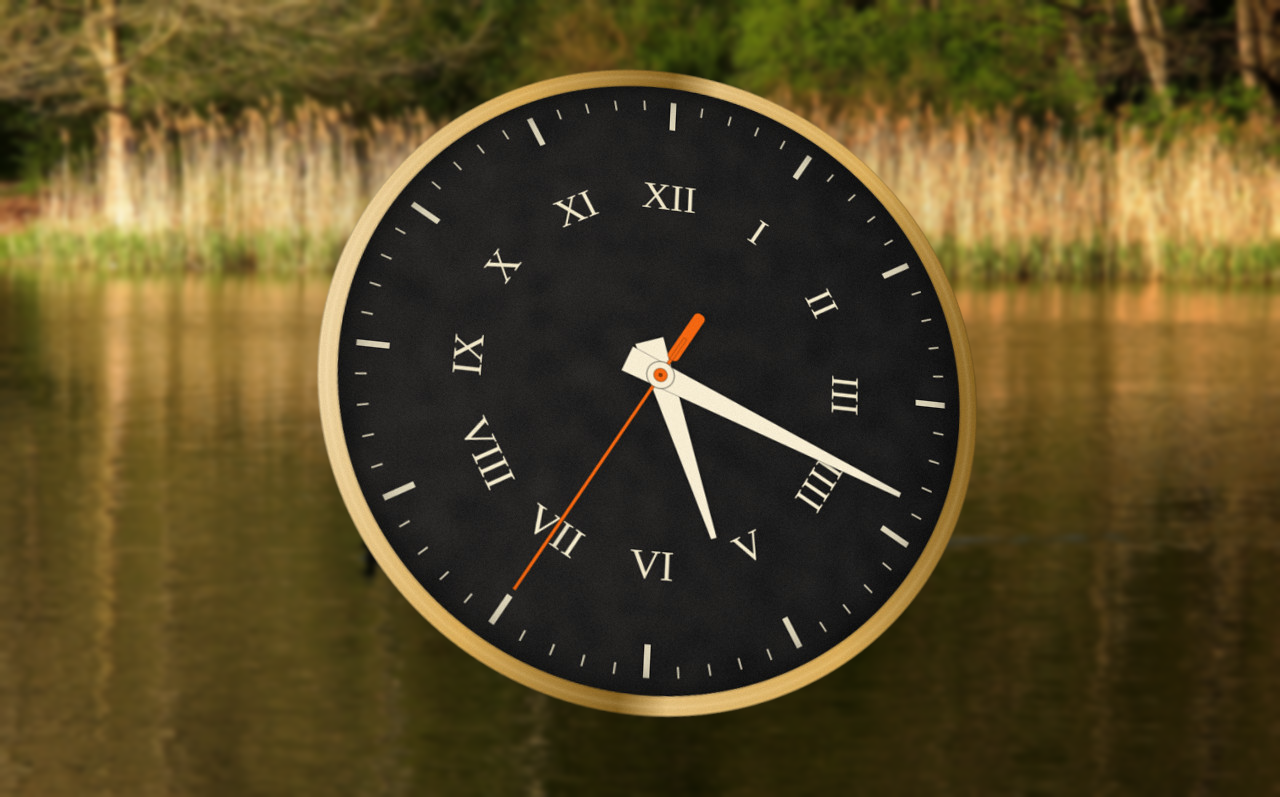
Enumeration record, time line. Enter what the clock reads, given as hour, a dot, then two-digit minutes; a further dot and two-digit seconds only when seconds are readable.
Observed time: 5.18.35
